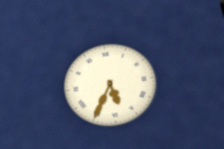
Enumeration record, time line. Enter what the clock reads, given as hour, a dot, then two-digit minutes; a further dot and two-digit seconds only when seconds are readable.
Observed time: 5.35
